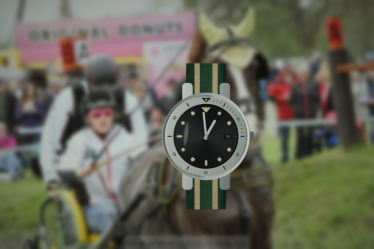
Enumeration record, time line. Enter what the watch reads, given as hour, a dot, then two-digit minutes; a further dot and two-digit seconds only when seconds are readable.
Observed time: 12.59
